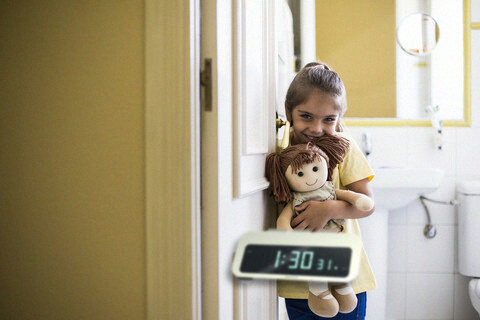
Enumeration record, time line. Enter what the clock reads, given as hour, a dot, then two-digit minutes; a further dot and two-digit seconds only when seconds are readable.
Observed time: 1.30
